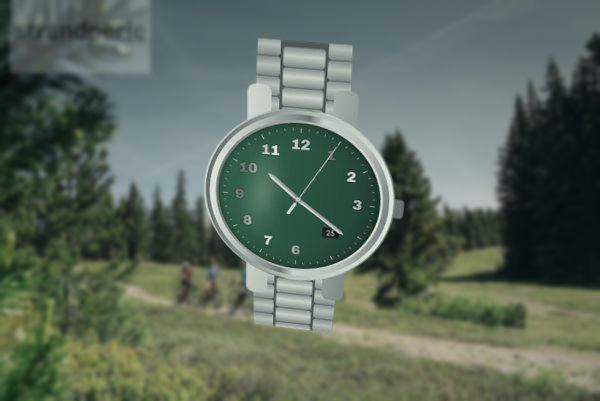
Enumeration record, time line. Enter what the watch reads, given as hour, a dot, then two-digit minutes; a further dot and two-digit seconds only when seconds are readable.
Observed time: 10.21.05
